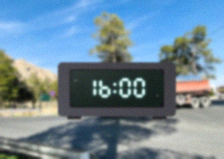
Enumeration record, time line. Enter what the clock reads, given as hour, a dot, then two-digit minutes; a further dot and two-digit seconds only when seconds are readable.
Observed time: 16.00
